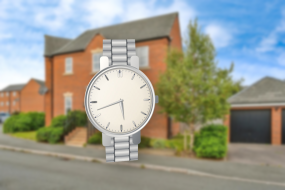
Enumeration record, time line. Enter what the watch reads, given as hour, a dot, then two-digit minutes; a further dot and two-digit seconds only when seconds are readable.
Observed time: 5.42
